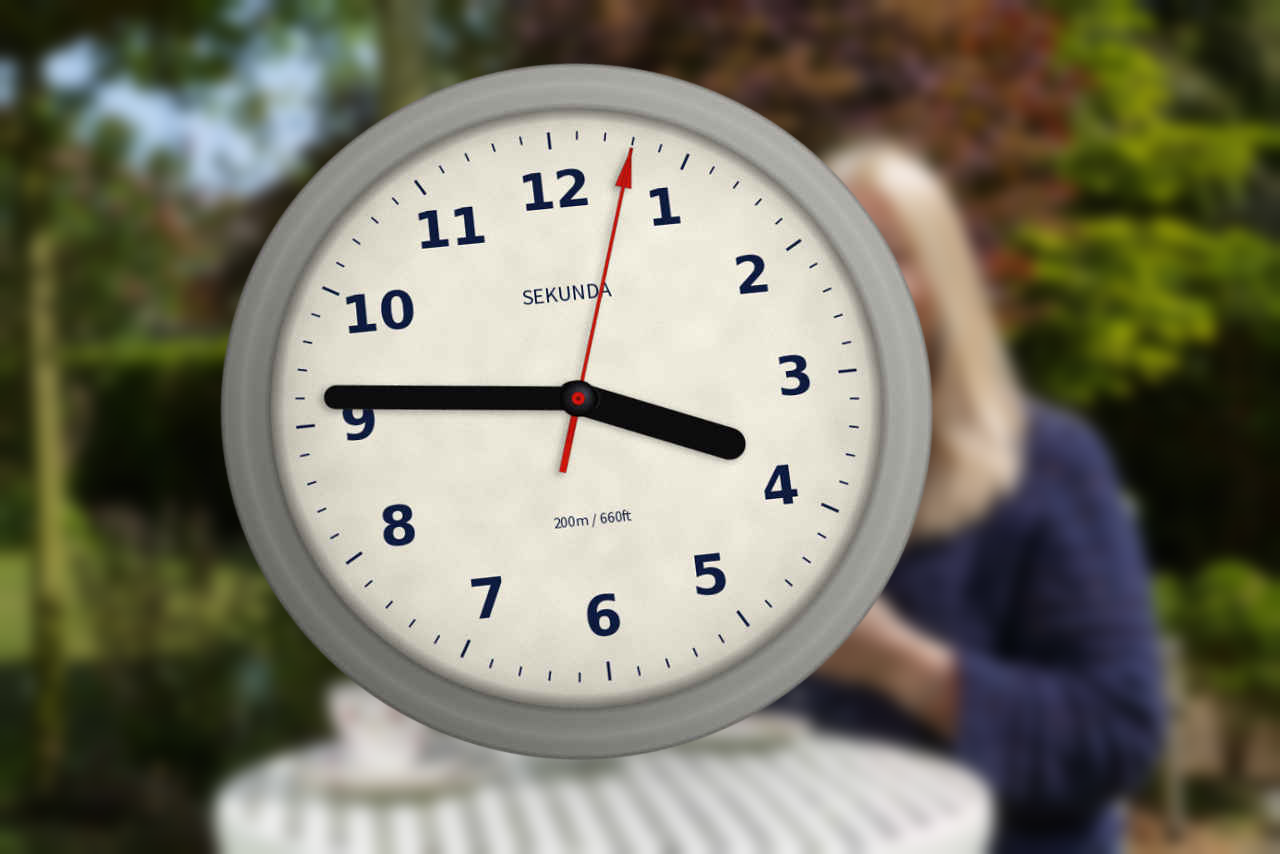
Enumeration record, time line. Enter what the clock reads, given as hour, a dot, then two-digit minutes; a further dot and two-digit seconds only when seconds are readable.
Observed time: 3.46.03
